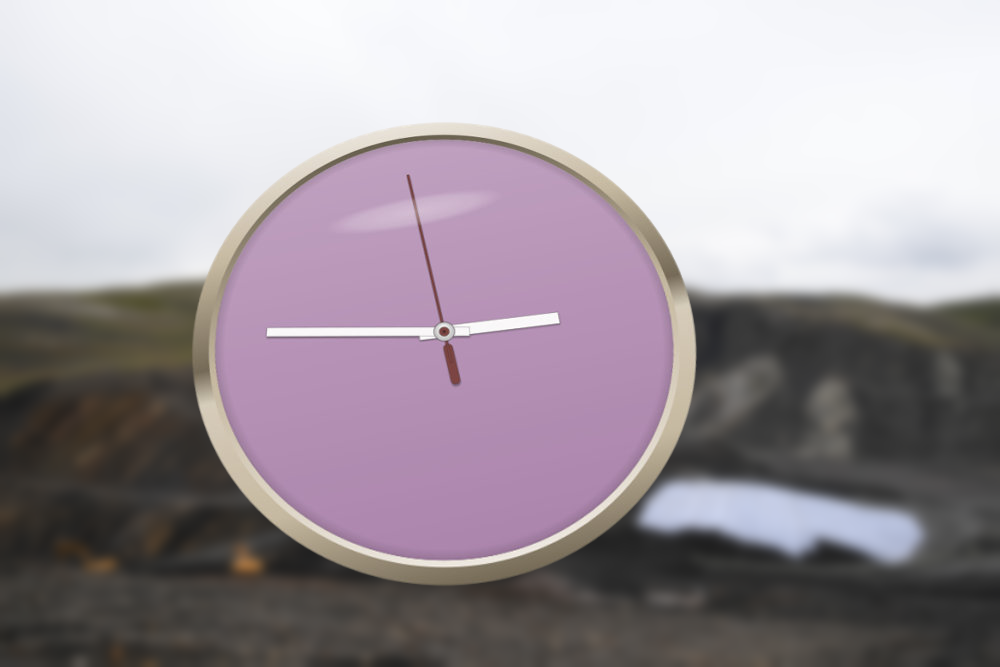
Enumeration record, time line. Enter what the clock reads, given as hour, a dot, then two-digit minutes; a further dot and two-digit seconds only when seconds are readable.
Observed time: 2.44.58
